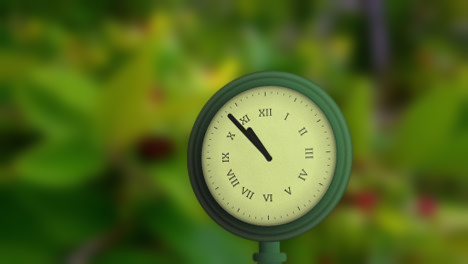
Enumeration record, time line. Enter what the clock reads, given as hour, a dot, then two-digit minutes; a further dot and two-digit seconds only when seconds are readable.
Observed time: 10.53
